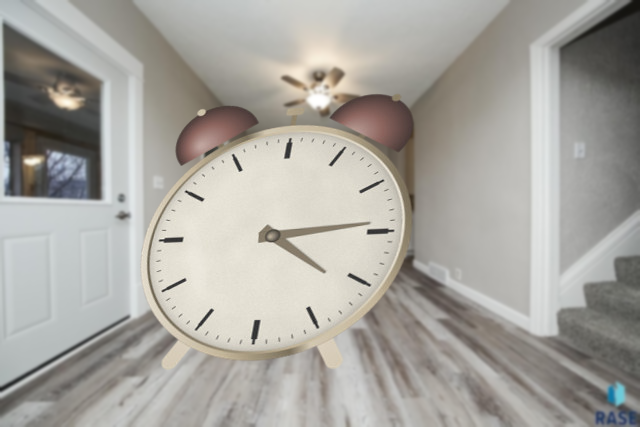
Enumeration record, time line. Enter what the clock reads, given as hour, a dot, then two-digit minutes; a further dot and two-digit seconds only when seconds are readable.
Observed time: 4.14
